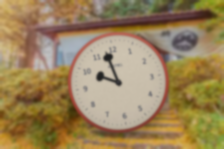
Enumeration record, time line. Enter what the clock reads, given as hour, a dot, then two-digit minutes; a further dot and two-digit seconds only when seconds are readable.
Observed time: 9.58
